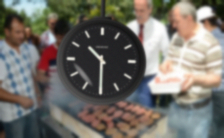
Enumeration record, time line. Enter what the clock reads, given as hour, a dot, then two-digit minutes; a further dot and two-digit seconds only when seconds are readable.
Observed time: 10.30
